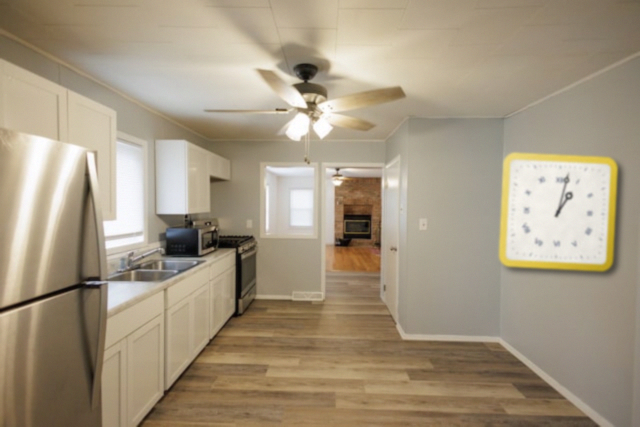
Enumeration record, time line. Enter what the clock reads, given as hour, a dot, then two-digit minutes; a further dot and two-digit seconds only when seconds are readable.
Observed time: 1.02
